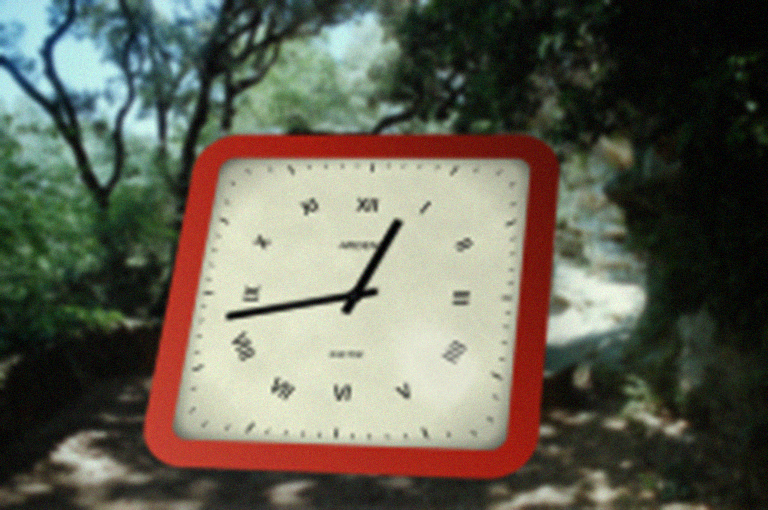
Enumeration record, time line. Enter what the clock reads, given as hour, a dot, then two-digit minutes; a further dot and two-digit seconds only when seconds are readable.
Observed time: 12.43
